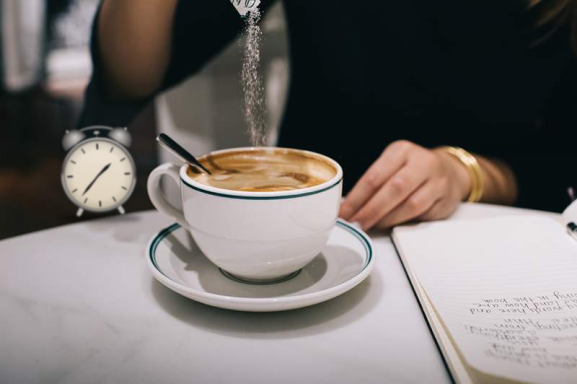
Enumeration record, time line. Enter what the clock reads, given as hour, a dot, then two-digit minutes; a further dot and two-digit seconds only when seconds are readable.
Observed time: 1.37
